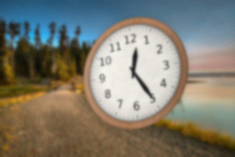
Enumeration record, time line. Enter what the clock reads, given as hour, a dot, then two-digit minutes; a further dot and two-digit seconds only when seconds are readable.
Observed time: 12.25
